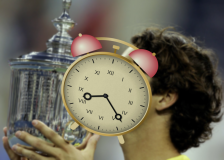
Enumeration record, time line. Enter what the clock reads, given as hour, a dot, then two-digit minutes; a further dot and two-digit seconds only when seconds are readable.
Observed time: 8.23
